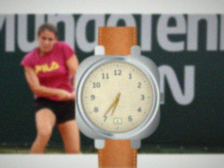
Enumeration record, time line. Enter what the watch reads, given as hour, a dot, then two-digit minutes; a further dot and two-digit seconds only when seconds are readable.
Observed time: 6.36
